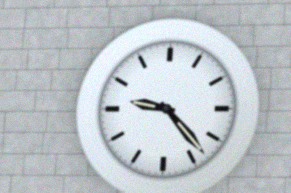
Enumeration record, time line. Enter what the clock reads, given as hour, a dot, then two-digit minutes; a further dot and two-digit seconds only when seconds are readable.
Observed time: 9.23
